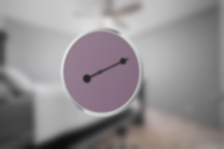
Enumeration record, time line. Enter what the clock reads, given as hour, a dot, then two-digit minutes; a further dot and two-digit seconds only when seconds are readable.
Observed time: 8.11
